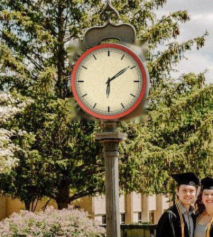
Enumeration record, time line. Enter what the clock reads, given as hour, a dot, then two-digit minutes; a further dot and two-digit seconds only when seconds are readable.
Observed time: 6.09
